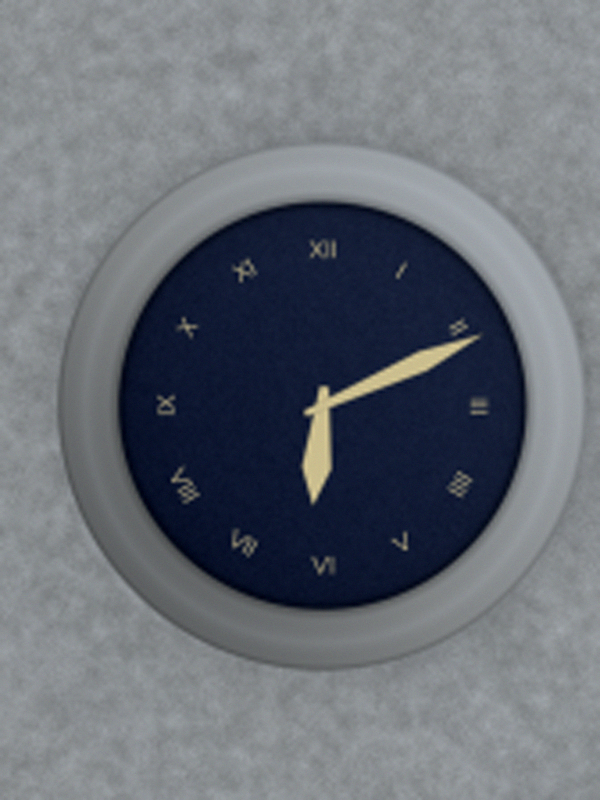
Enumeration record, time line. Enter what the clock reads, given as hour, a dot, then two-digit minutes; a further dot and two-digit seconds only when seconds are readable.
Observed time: 6.11
